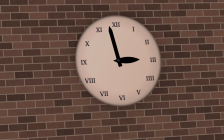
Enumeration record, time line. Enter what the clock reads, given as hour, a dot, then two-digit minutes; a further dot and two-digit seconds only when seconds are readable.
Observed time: 2.58
